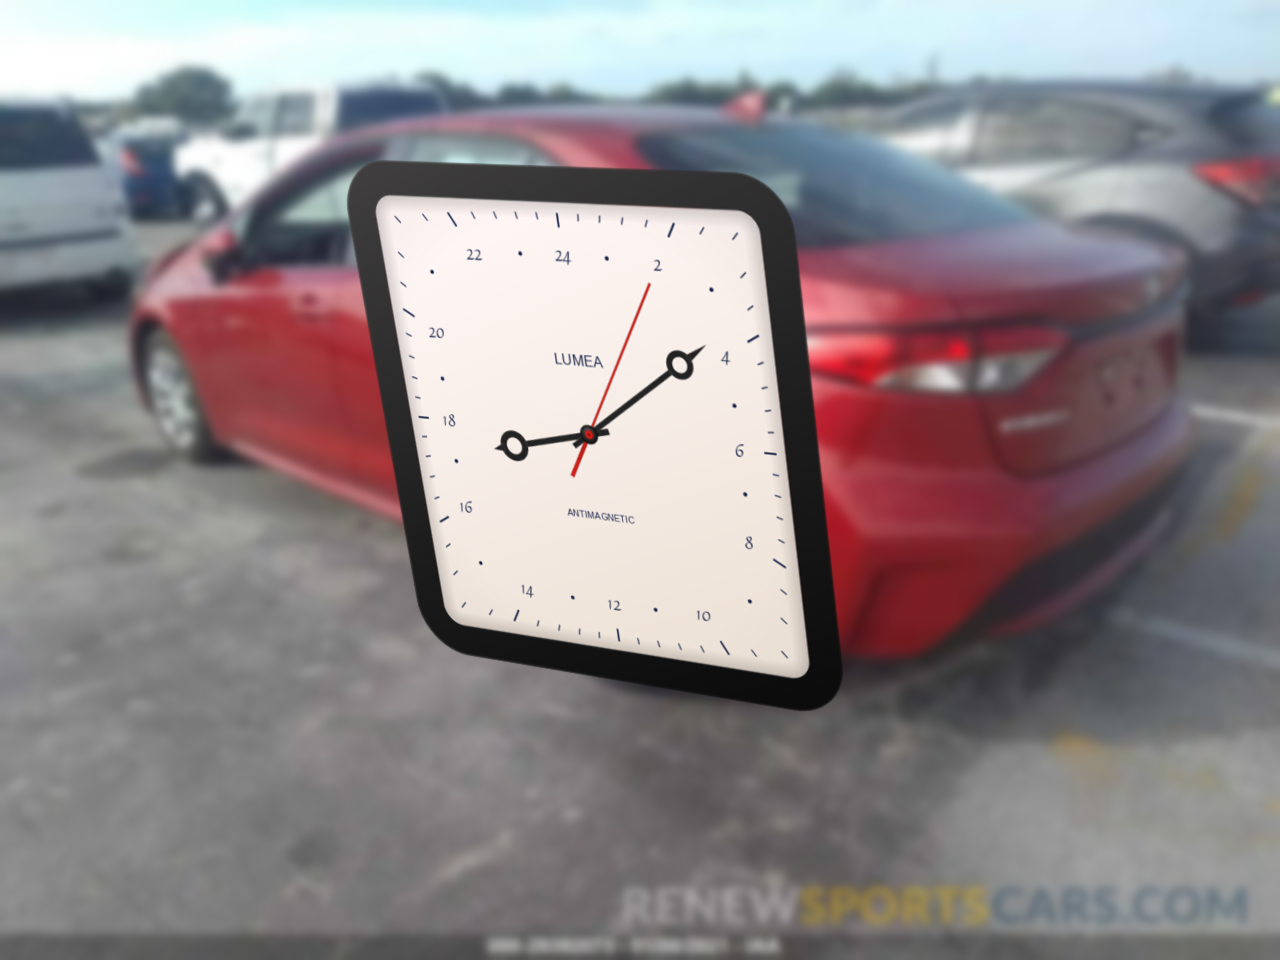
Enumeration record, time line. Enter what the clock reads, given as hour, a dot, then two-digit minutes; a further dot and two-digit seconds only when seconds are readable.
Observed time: 17.09.05
